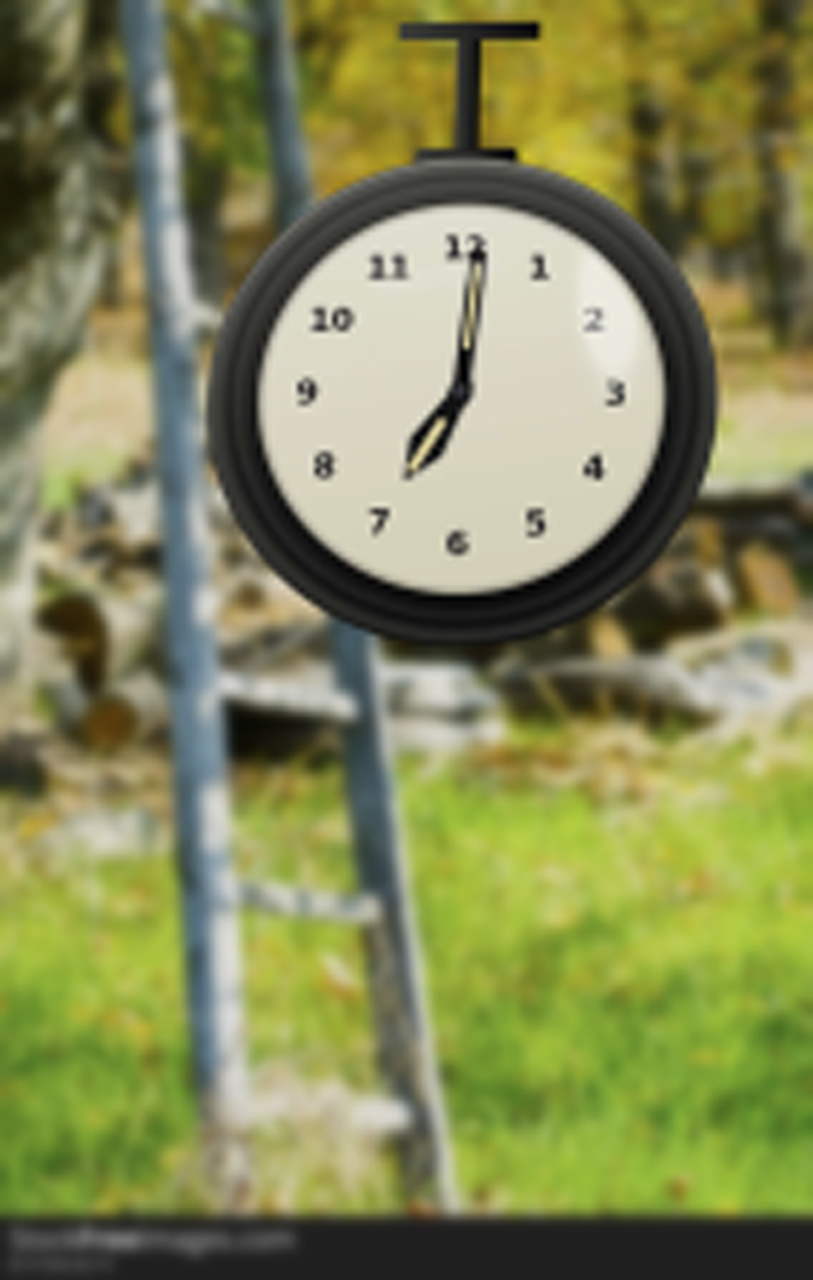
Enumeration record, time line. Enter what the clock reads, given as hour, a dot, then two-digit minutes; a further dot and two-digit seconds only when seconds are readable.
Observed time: 7.01
